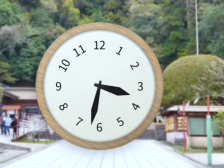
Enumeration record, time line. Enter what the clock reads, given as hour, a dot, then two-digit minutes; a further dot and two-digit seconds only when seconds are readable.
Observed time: 3.32
